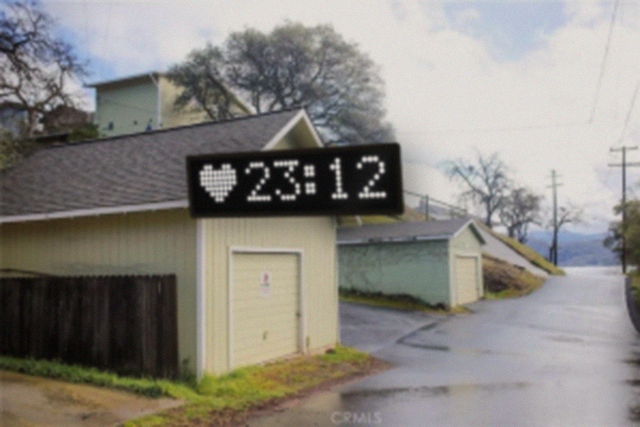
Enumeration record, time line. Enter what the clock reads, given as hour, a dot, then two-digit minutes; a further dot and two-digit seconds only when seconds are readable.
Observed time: 23.12
